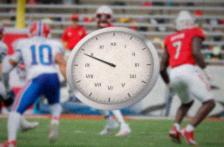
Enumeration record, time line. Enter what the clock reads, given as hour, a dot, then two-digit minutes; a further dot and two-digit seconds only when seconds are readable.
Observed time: 9.49
